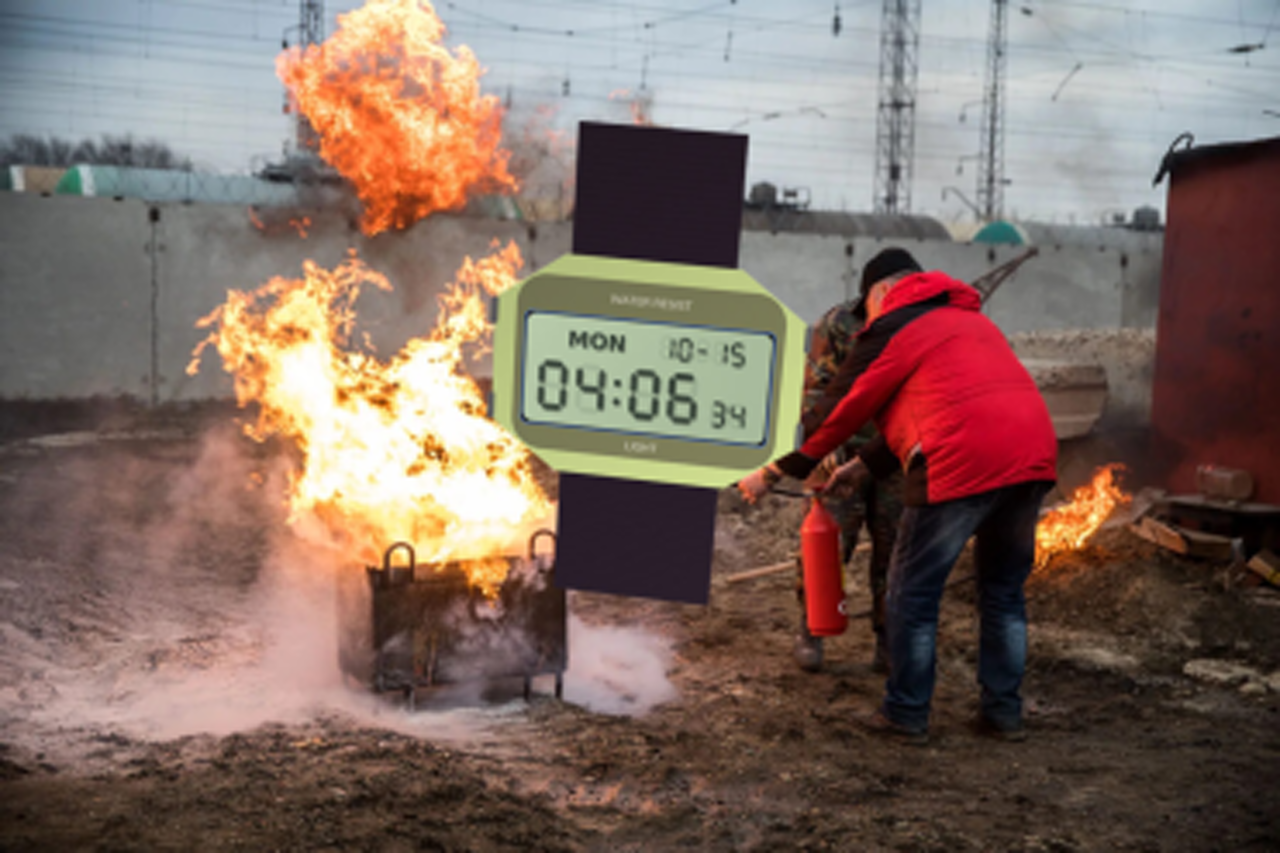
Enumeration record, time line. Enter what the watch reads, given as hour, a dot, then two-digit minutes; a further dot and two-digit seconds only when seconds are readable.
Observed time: 4.06.34
